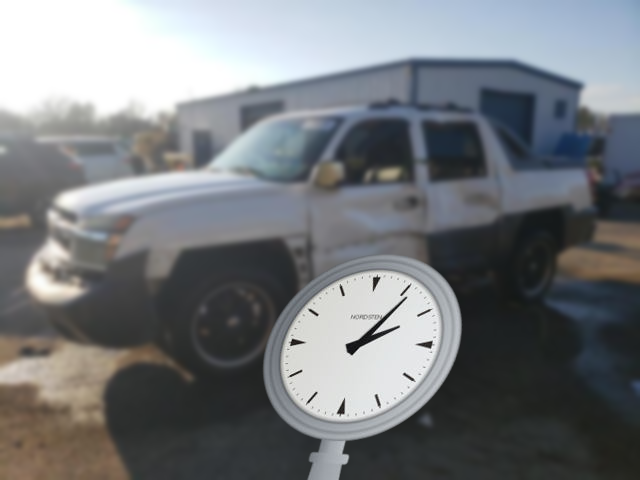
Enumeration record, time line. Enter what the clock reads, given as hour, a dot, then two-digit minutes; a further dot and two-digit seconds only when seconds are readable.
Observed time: 2.06
